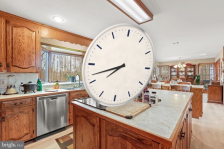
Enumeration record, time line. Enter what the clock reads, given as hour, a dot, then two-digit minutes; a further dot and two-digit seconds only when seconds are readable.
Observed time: 7.42
